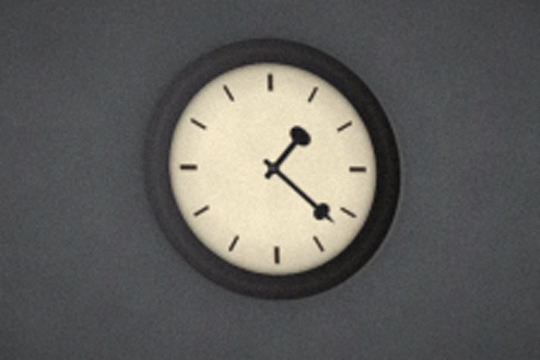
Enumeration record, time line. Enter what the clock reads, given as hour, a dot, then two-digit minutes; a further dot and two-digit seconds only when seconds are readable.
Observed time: 1.22
